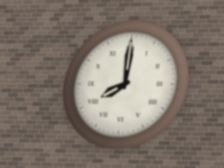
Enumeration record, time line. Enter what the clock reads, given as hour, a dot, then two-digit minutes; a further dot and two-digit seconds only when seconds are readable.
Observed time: 8.00
